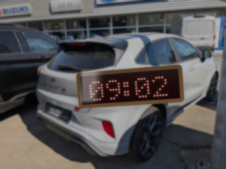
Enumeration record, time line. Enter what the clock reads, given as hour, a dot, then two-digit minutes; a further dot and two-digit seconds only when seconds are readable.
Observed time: 9.02
